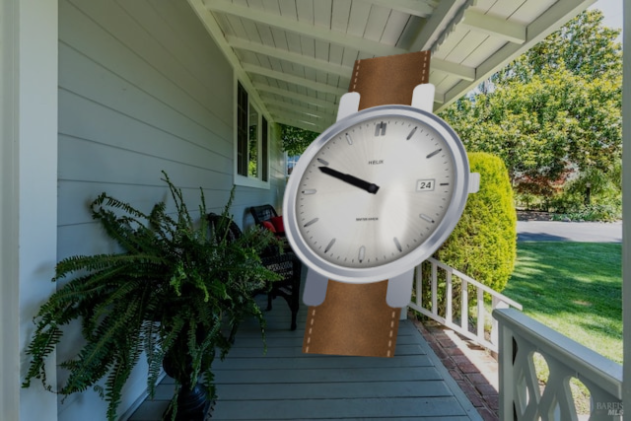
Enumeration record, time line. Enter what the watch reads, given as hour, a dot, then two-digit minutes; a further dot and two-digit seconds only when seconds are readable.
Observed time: 9.49
